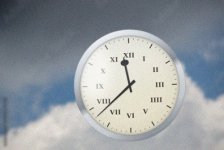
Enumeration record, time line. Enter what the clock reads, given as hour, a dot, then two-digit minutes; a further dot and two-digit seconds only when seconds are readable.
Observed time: 11.38
